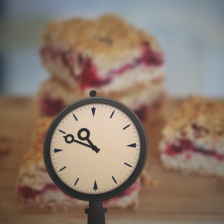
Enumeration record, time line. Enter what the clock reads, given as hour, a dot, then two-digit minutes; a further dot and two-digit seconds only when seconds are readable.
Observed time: 10.49
